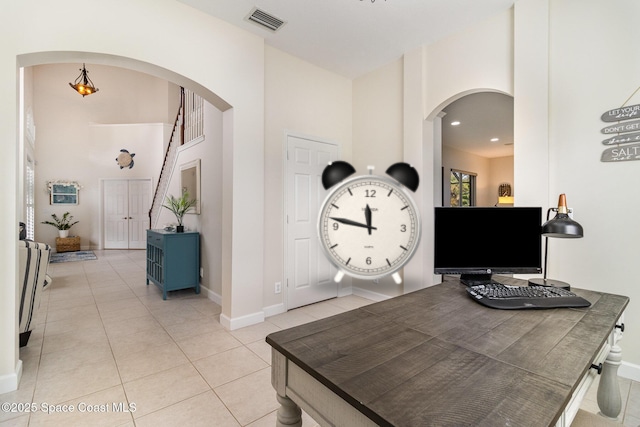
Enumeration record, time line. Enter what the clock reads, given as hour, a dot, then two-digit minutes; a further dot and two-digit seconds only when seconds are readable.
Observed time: 11.47
